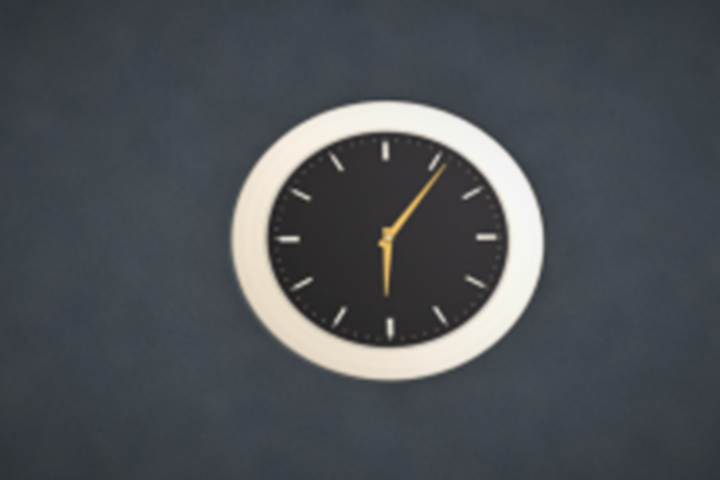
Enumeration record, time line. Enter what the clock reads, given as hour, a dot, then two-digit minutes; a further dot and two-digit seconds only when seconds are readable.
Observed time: 6.06
